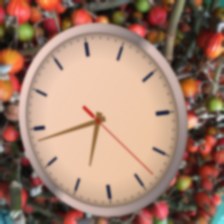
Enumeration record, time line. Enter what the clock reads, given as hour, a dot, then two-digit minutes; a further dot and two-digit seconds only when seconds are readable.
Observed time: 6.43.23
